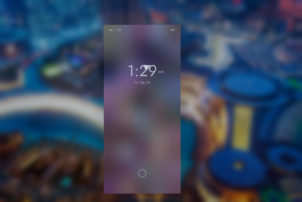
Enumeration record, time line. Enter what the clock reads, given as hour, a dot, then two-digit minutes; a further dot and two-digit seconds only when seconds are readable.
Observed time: 1.29
